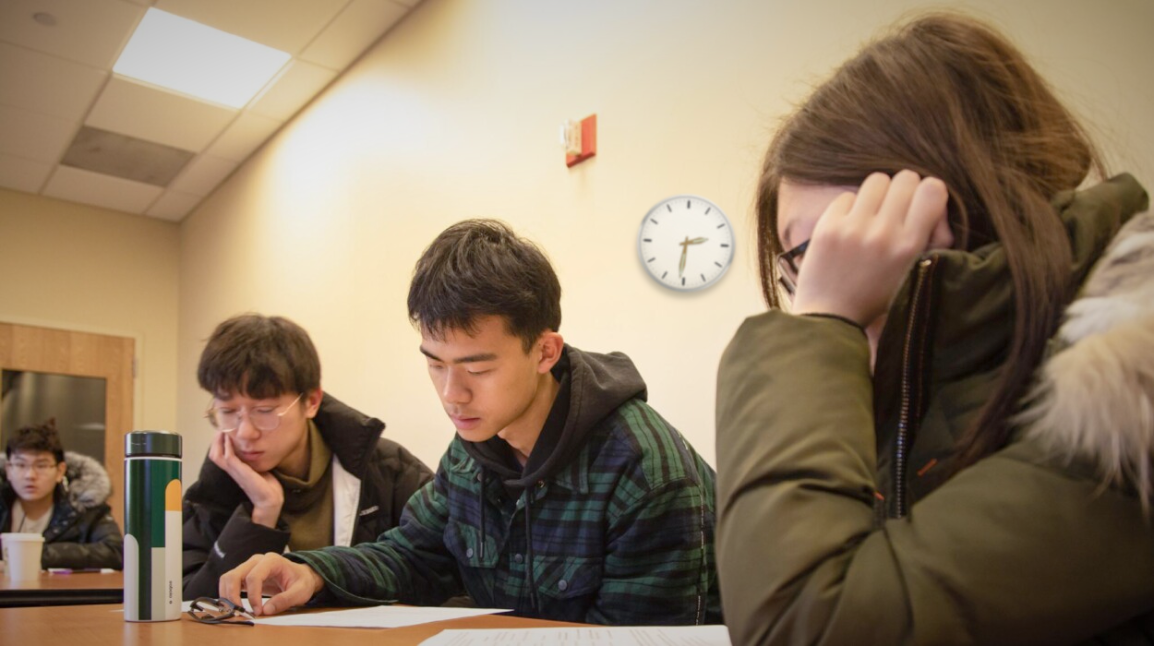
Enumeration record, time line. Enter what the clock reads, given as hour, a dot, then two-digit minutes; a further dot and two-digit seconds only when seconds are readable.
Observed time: 2.31
